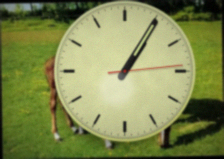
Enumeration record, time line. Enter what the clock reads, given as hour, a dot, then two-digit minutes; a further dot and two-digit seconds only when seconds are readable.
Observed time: 1.05.14
